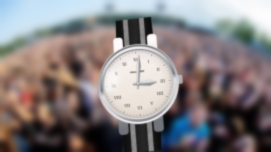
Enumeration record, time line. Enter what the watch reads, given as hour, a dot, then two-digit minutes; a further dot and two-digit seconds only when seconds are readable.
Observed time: 3.01
